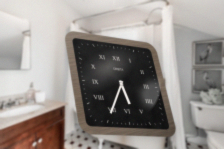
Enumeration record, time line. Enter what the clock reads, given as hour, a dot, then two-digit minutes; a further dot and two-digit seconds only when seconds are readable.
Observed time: 5.35
